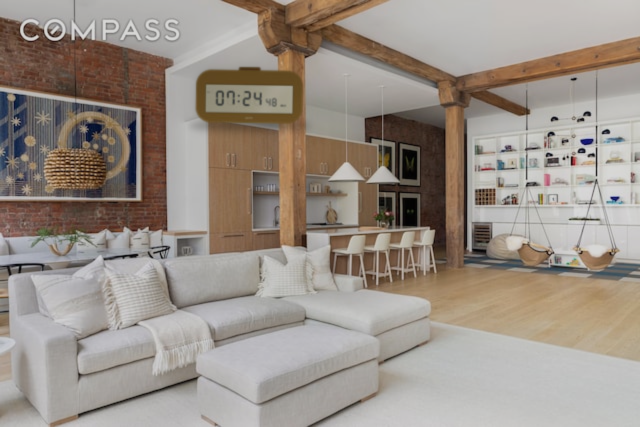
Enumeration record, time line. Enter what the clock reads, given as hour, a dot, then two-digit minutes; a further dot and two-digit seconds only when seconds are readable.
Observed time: 7.24
